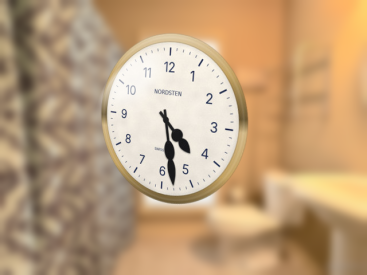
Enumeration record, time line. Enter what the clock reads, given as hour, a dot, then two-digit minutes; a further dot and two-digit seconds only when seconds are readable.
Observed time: 4.28
